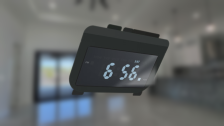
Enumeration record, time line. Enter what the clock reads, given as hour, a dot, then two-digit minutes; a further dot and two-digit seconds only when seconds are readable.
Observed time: 6.56
